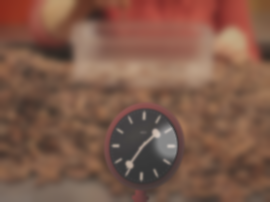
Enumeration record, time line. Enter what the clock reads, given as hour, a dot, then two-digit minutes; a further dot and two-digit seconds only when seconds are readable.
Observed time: 1.36
